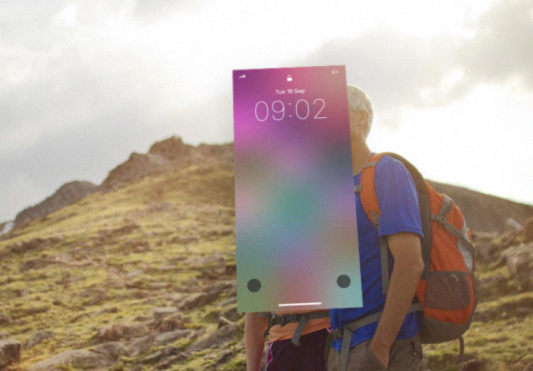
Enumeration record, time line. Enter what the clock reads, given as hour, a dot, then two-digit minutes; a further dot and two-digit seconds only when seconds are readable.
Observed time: 9.02
